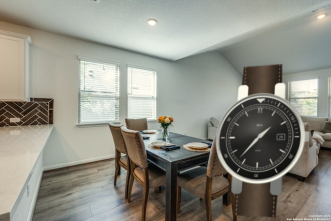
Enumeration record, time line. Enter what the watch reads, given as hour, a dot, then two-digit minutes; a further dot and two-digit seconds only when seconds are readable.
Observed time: 1.37
